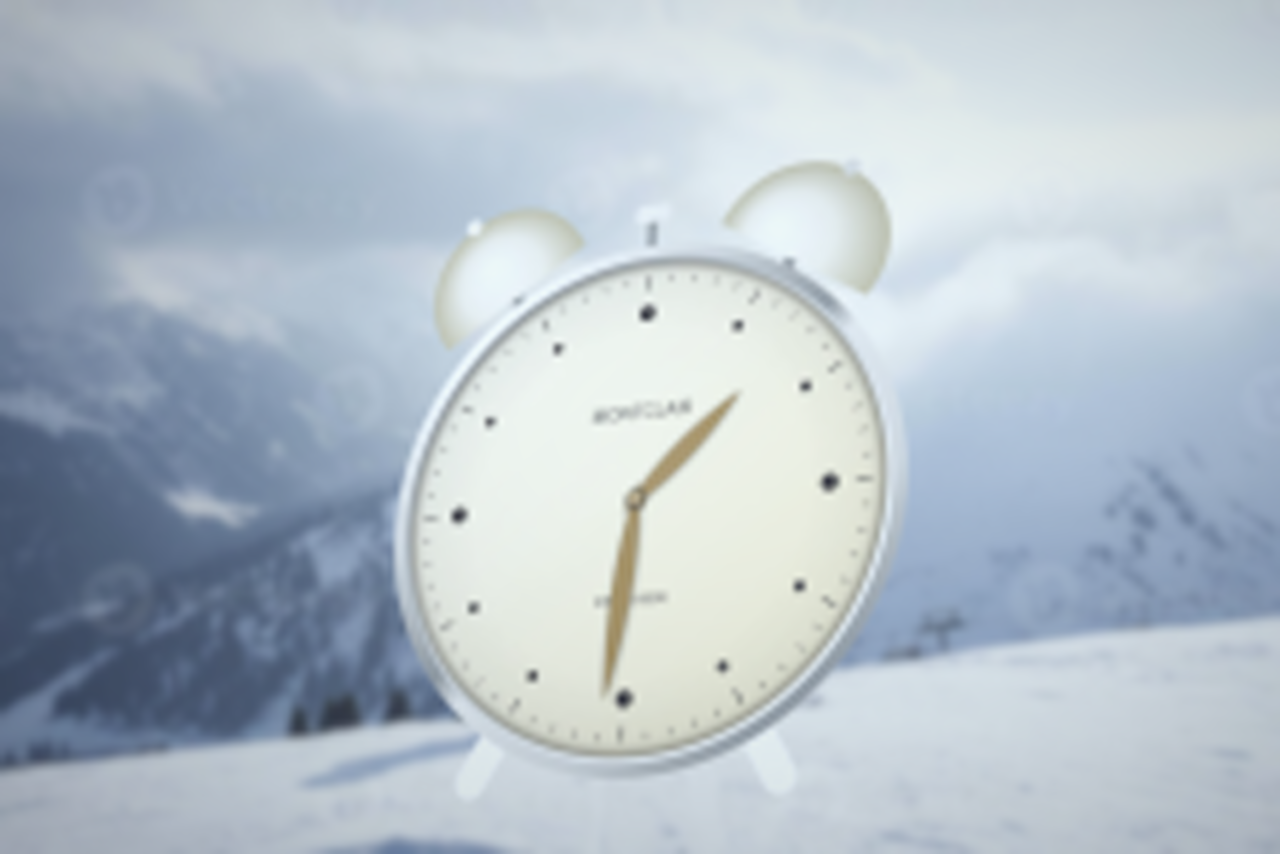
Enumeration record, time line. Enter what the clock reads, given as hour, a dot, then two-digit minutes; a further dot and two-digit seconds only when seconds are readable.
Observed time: 1.31
